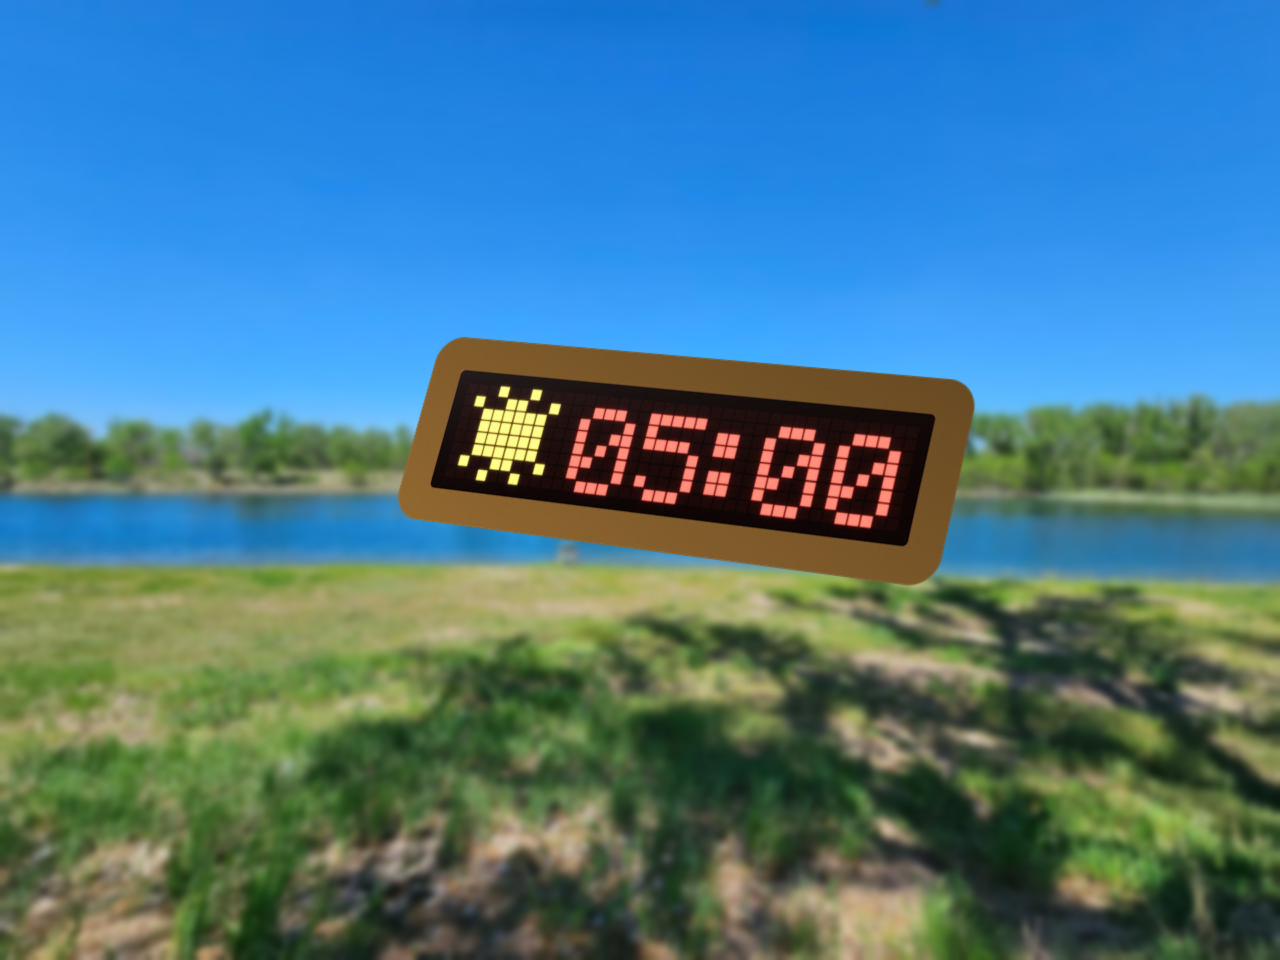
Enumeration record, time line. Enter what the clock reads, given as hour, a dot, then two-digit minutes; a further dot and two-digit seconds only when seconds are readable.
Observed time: 5.00
